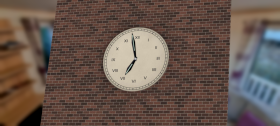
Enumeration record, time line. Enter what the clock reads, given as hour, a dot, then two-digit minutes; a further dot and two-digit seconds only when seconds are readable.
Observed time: 6.58
